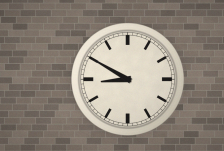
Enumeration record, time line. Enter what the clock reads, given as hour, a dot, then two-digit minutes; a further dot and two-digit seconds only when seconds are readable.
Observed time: 8.50
